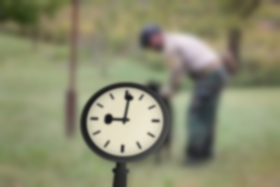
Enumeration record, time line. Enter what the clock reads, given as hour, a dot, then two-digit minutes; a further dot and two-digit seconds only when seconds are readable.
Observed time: 9.01
